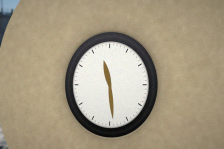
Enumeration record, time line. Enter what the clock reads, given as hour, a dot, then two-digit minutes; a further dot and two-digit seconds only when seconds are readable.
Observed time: 11.29
